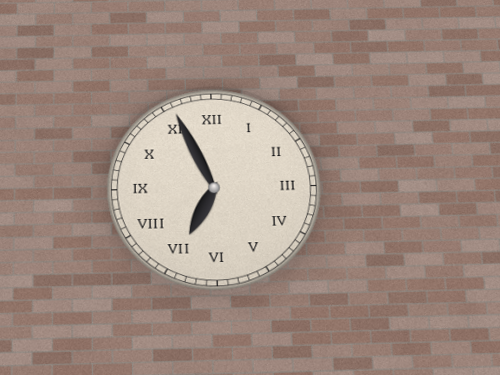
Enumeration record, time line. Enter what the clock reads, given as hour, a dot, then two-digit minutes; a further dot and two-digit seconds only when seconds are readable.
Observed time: 6.56
